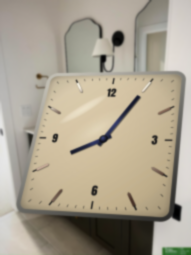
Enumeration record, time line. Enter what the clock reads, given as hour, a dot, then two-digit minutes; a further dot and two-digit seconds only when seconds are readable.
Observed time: 8.05
